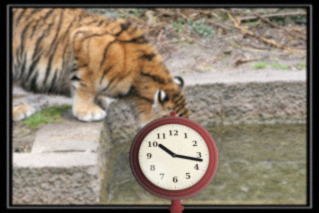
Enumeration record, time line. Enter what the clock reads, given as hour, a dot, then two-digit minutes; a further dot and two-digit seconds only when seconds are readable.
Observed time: 10.17
